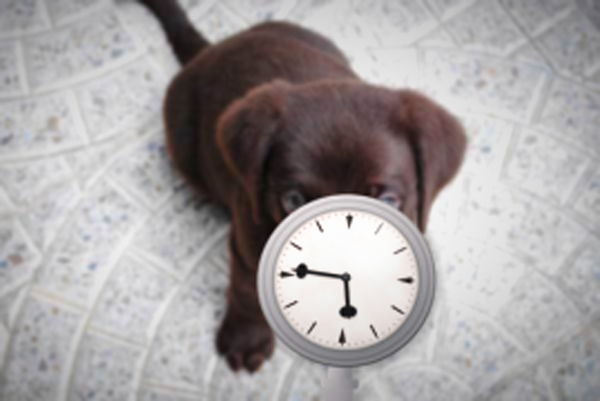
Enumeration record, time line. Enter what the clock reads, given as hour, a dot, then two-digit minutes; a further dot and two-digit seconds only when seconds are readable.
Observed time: 5.46
